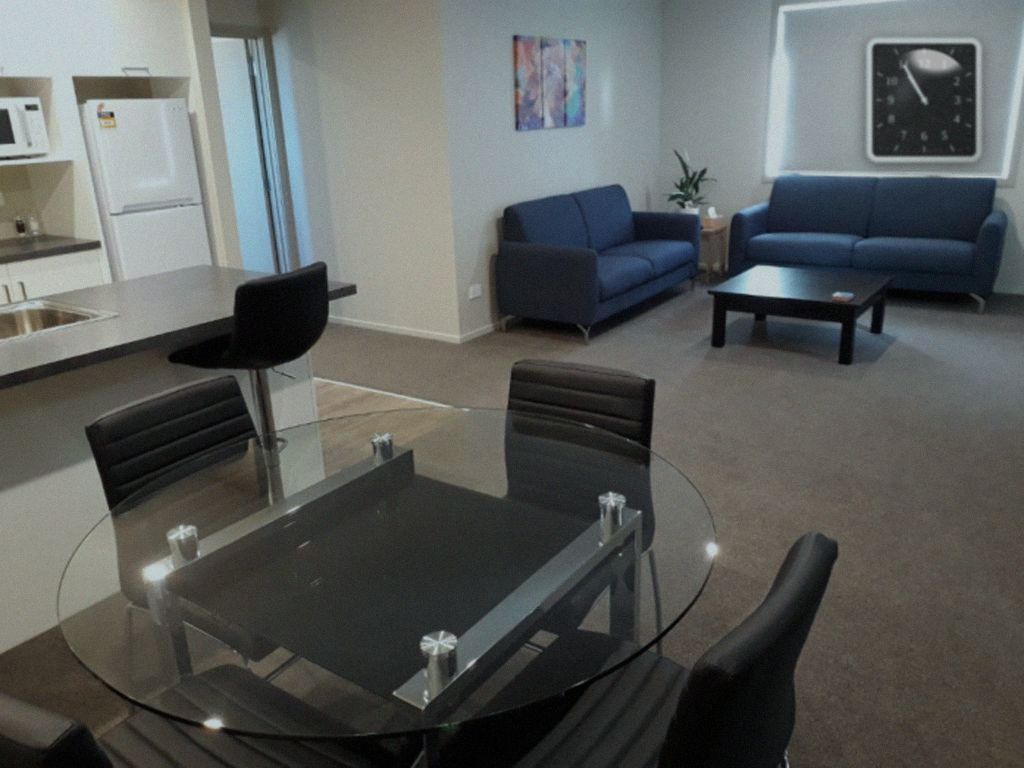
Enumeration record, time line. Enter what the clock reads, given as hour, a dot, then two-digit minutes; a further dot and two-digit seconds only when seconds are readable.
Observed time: 10.55
